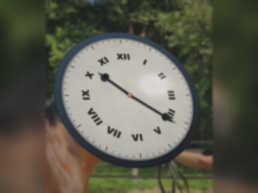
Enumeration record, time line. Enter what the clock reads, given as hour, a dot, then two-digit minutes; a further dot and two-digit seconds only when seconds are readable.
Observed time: 10.21
